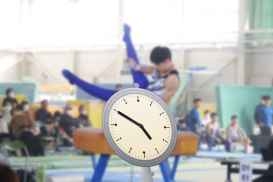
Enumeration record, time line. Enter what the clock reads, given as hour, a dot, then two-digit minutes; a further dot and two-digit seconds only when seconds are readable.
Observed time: 4.50
